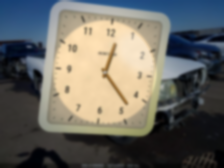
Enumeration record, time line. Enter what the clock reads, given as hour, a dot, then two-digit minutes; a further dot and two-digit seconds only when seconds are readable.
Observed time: 12.23
